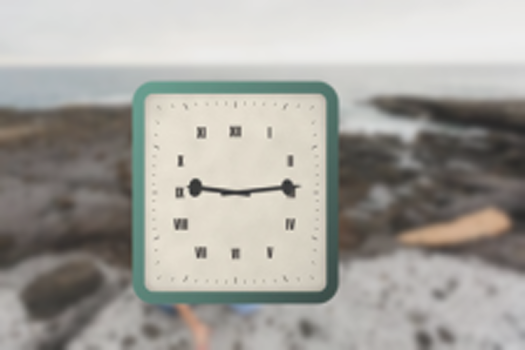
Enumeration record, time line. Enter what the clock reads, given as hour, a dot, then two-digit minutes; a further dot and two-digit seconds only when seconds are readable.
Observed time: 9.14
